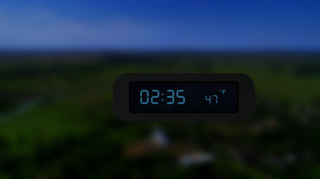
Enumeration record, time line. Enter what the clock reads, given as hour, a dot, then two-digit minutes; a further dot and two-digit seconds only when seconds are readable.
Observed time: 2.35
